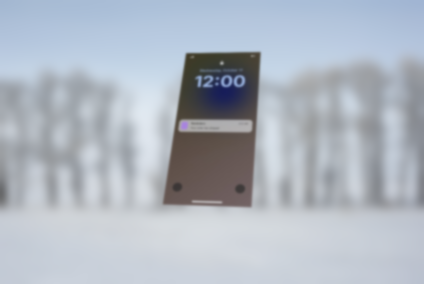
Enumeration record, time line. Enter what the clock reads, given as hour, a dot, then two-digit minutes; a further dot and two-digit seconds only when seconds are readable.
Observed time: 12.00
